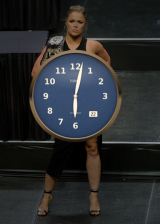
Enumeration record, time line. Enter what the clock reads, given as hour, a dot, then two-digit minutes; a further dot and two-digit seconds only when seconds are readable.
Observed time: 6.02
